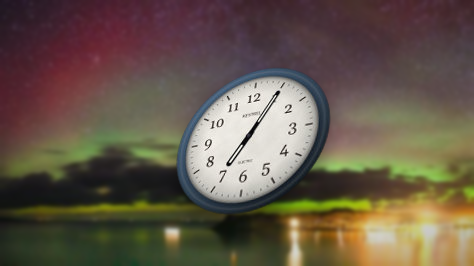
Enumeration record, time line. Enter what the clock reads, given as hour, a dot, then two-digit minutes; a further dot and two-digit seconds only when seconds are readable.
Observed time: 7.05
